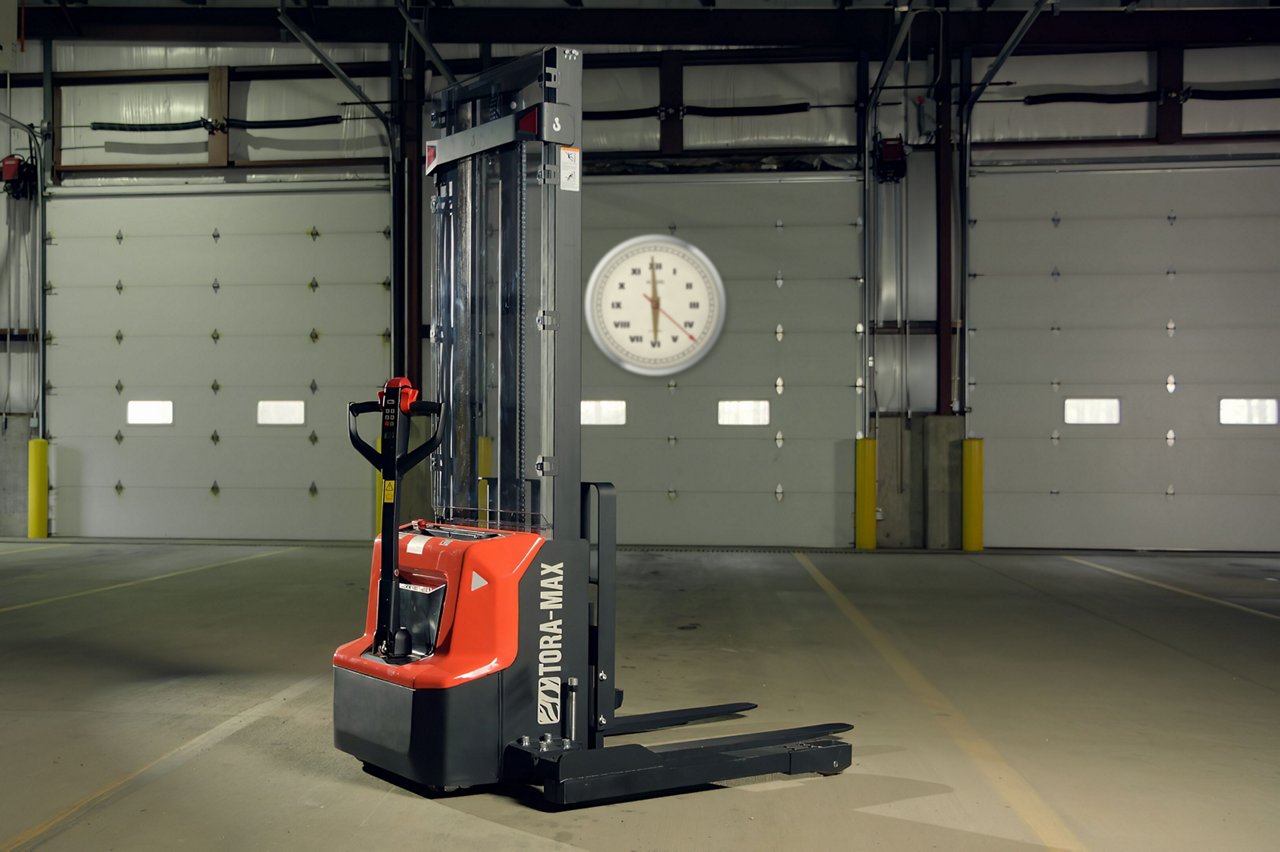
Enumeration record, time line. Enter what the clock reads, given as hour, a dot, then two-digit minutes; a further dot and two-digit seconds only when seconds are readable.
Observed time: 5.59.22
